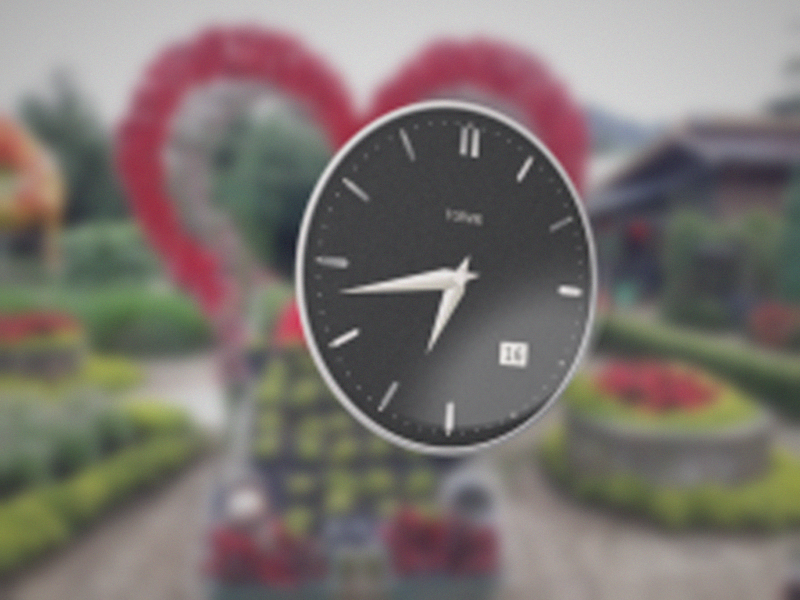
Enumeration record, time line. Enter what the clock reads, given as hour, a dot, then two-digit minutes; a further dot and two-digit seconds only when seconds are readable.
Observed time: 6.43
